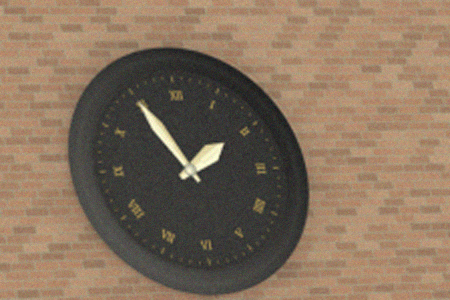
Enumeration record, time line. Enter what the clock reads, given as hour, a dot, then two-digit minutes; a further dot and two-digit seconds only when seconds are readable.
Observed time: 1.55
